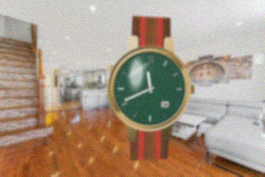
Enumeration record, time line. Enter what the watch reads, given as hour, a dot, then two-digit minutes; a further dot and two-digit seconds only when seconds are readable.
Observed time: 11.41
